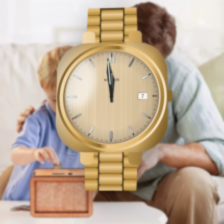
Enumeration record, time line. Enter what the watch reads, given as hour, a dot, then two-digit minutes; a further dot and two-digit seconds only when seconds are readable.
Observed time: 11.59
